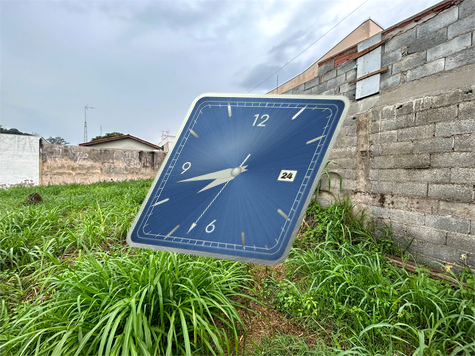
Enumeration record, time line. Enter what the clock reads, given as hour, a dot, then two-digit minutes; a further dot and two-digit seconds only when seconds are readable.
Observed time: 7.42.33
